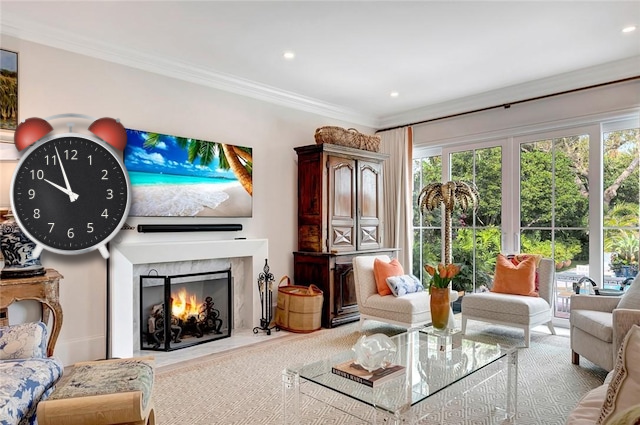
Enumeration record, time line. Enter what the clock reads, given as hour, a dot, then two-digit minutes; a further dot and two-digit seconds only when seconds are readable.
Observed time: 9.57
